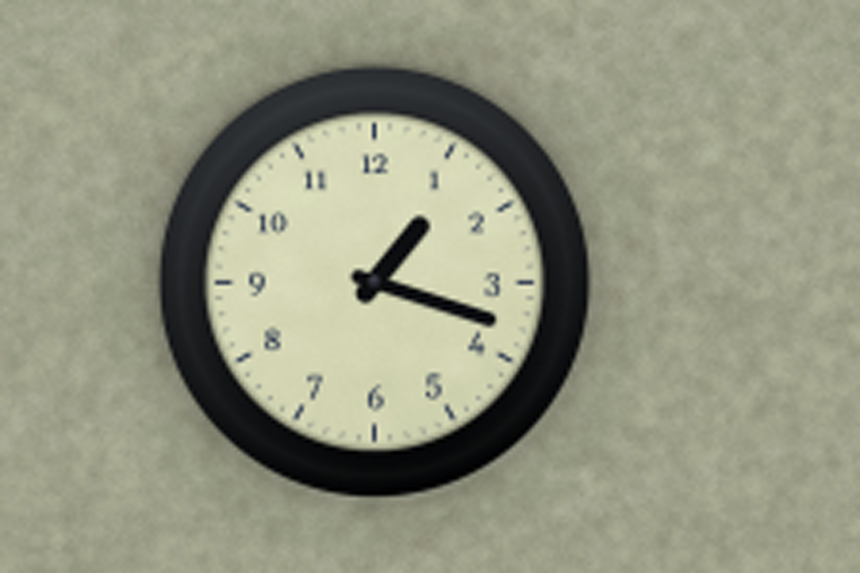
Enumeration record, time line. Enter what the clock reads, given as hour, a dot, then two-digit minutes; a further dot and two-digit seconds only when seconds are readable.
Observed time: 1.18
